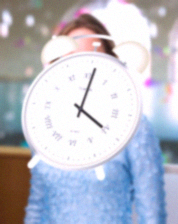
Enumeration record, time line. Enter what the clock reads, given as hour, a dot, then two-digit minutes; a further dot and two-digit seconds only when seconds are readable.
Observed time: 4.01
